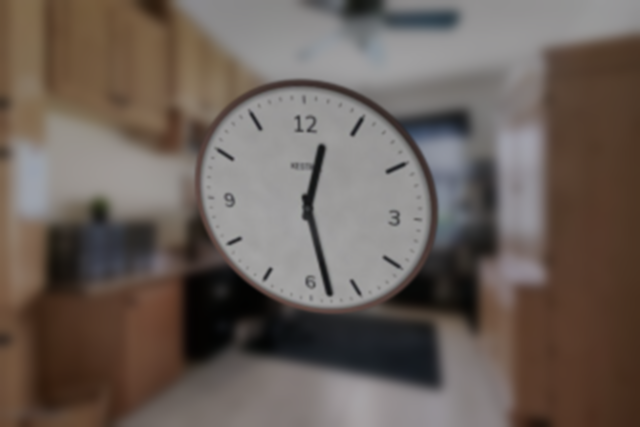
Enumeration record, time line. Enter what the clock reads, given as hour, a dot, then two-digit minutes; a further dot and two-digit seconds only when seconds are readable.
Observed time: 12.28
